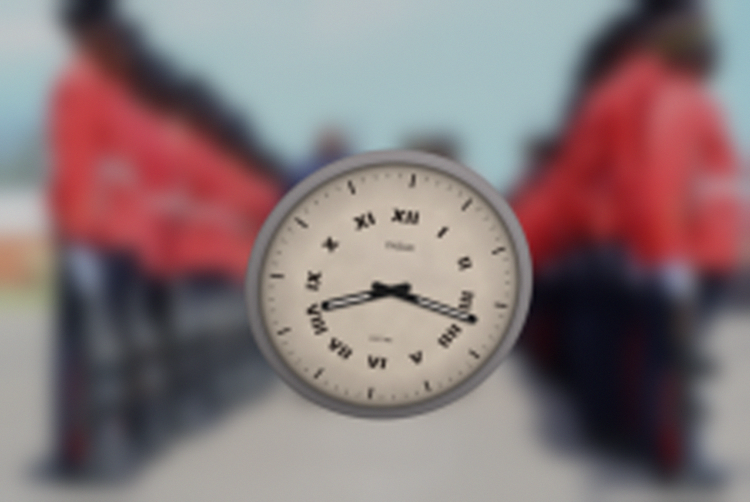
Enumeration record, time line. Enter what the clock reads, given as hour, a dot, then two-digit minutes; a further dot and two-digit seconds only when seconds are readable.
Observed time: 8.17
